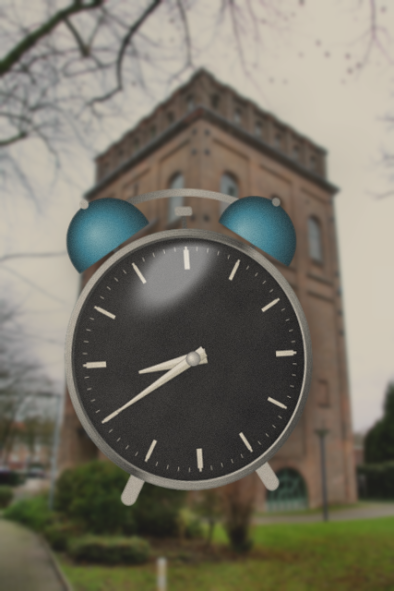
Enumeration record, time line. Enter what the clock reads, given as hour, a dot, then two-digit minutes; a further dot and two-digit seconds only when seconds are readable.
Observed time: 8.40
